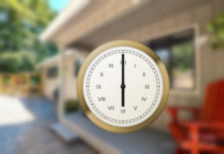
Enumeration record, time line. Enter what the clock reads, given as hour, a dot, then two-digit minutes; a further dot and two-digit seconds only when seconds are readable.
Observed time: 6.00
